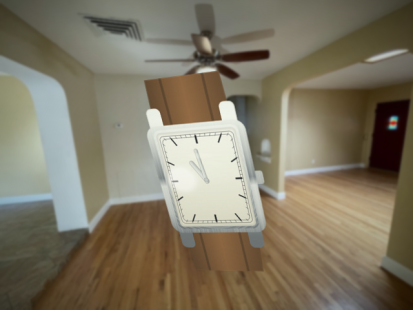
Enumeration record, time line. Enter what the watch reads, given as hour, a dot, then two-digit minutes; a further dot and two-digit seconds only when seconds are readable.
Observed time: 10.59
